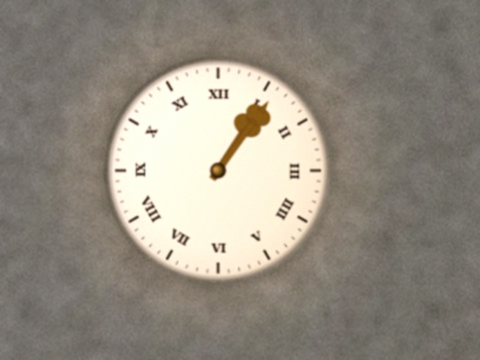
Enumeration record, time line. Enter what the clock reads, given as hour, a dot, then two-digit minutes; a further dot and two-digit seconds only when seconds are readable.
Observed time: 1.06
